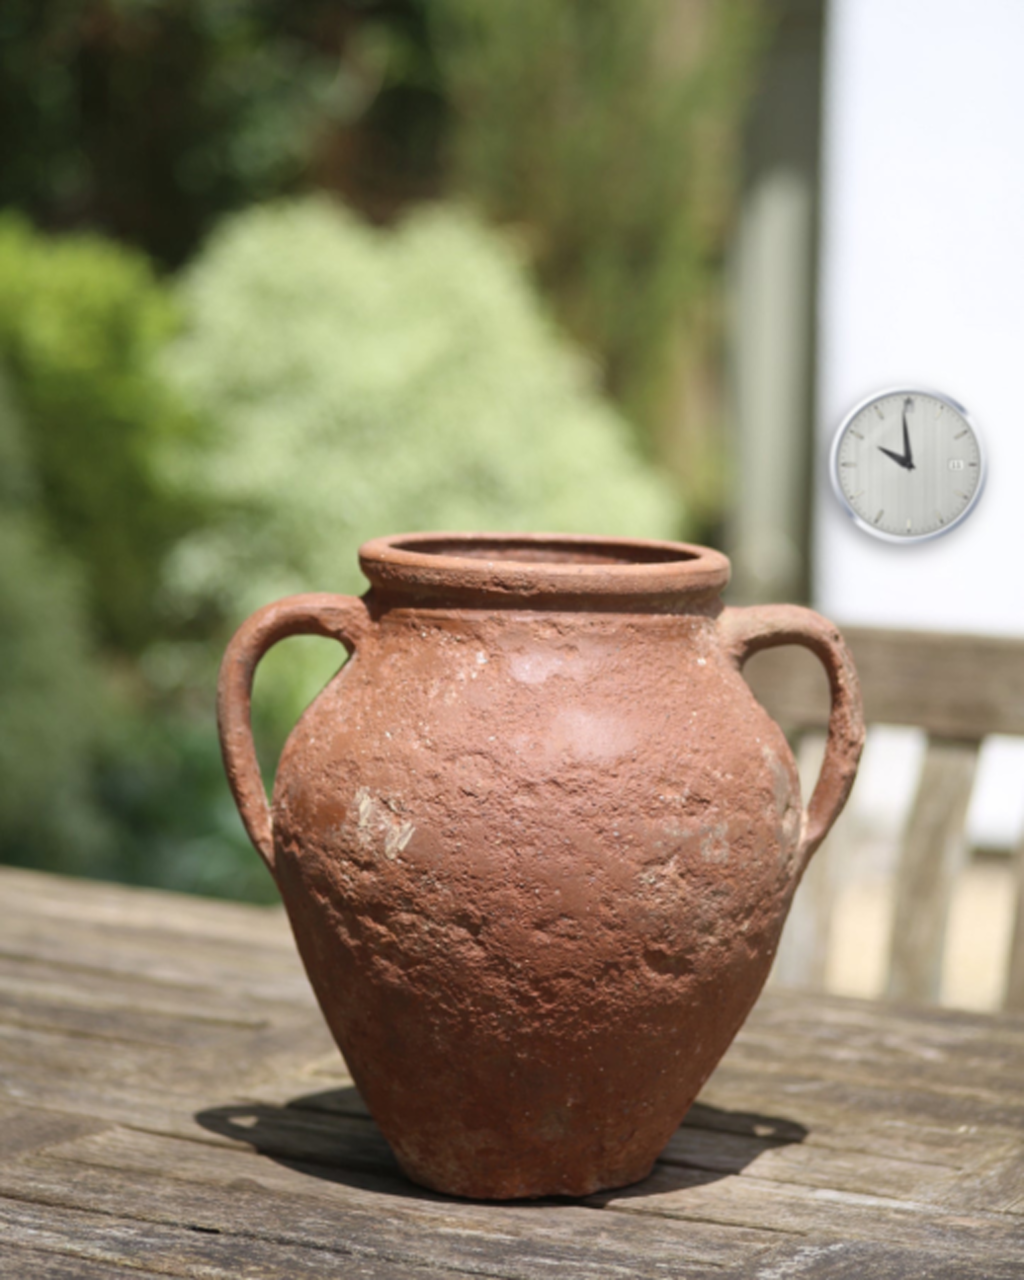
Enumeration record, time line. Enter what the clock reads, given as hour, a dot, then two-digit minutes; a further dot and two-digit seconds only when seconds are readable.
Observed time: 9.59
